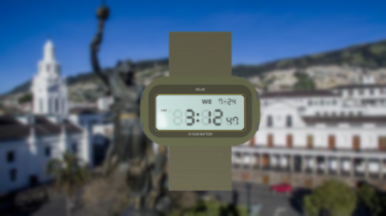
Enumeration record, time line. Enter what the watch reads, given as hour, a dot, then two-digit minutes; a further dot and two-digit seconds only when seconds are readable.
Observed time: 3.12.47
